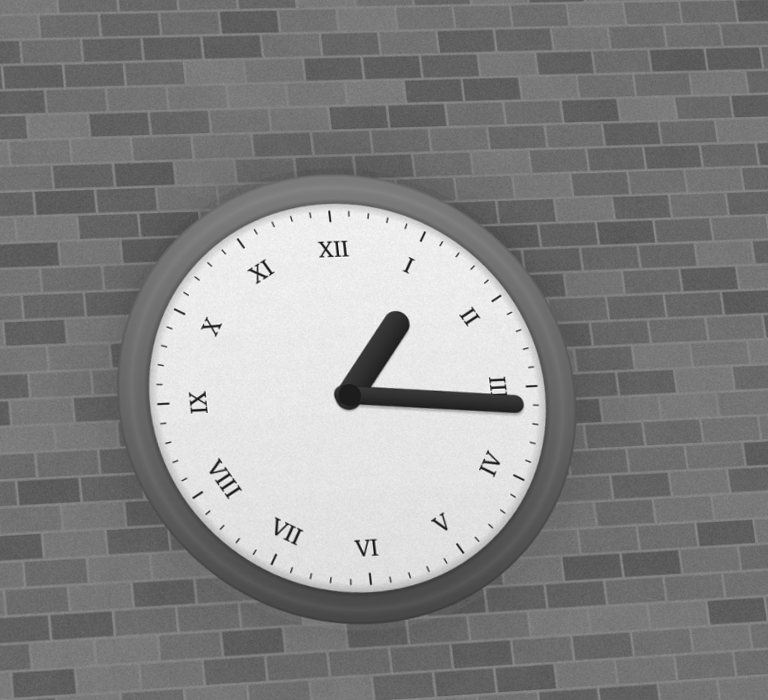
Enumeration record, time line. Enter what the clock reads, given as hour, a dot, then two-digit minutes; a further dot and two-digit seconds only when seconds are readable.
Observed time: 1.16
